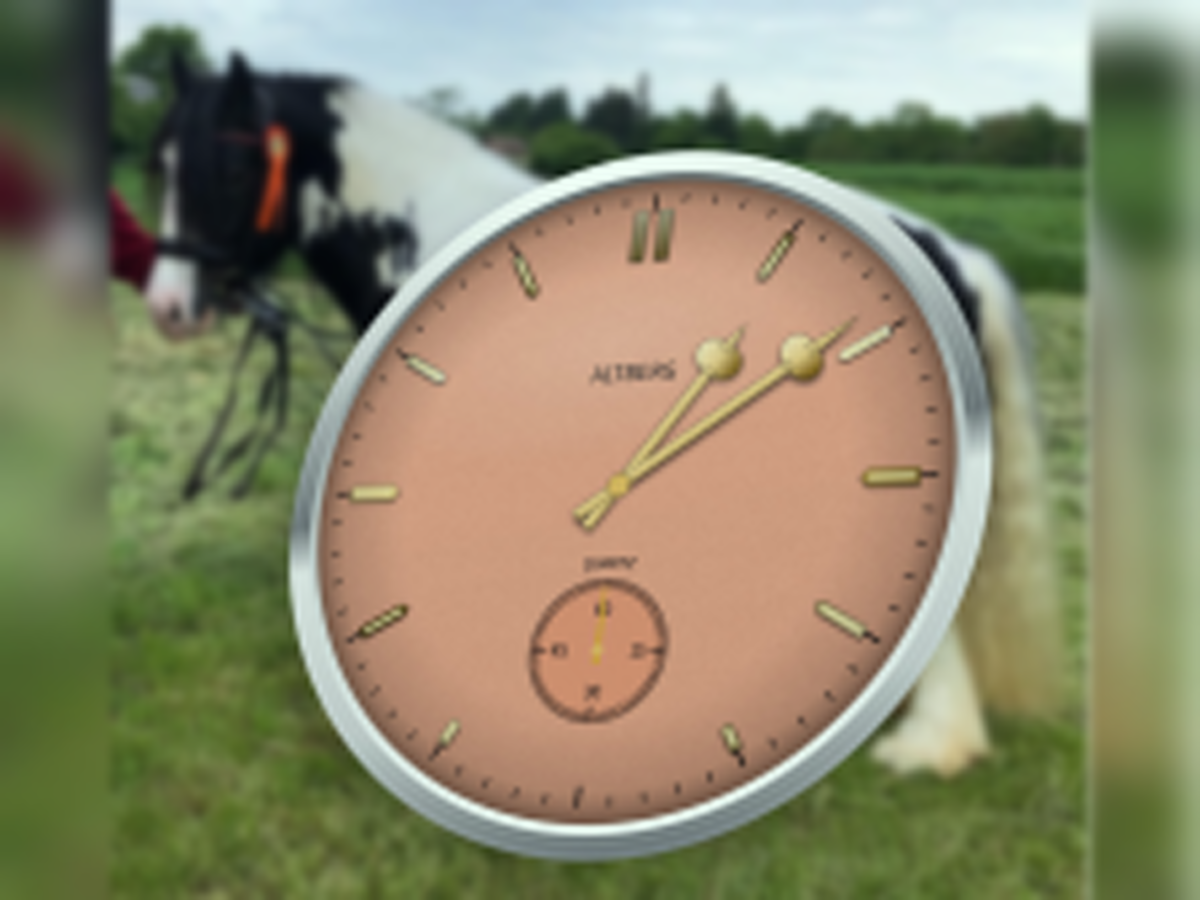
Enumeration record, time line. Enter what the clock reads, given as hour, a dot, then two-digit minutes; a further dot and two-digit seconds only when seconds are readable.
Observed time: 1.09
